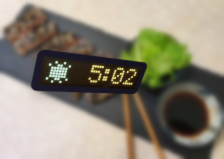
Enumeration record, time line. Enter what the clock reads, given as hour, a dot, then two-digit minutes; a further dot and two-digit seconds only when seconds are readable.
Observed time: 5.02
